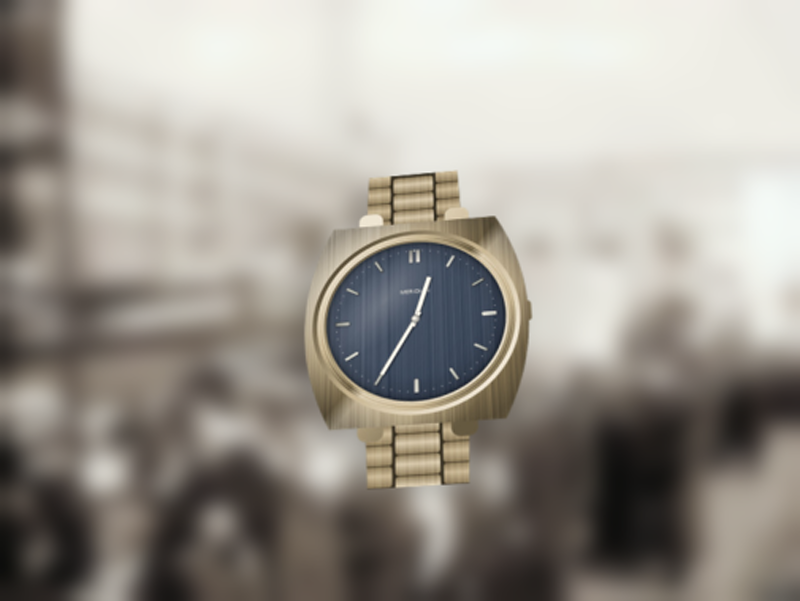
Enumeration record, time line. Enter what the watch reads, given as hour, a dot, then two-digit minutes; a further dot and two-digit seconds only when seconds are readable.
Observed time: 12.35
